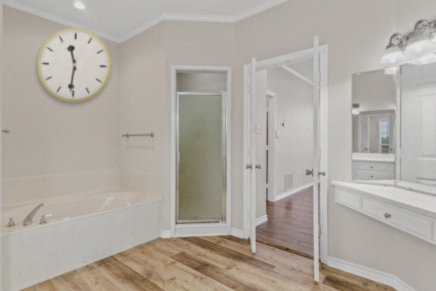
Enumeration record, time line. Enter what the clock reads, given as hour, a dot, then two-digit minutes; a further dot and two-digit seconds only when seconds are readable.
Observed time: 11.31
